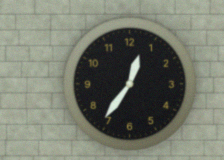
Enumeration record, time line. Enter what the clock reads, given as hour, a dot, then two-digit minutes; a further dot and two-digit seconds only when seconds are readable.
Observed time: 12.36
